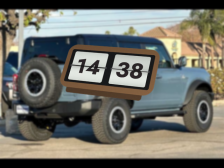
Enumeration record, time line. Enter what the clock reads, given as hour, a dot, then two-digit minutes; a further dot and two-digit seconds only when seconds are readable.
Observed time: 14.38
